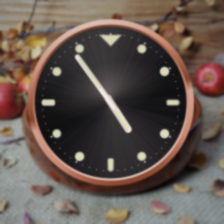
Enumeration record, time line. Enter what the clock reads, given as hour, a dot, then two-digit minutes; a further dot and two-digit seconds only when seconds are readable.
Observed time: 4.54
